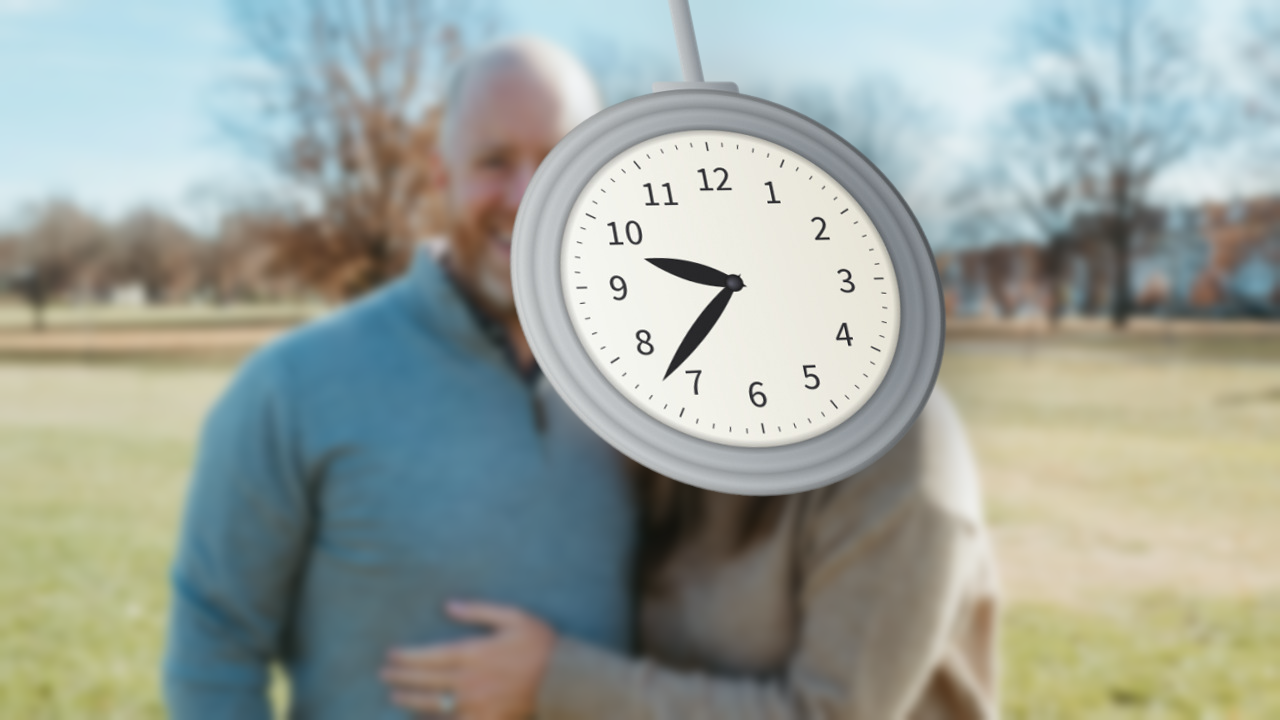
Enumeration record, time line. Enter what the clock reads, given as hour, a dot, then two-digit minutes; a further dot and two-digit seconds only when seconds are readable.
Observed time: 9.37
